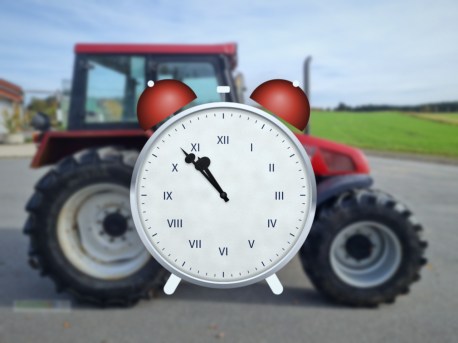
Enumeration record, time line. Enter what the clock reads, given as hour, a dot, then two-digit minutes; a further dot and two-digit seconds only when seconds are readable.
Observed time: 10.53
